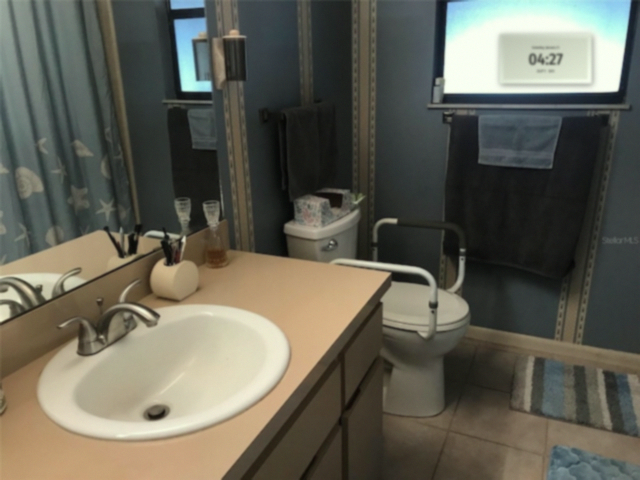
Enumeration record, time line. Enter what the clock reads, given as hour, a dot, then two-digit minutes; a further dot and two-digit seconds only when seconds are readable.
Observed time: 4.27
